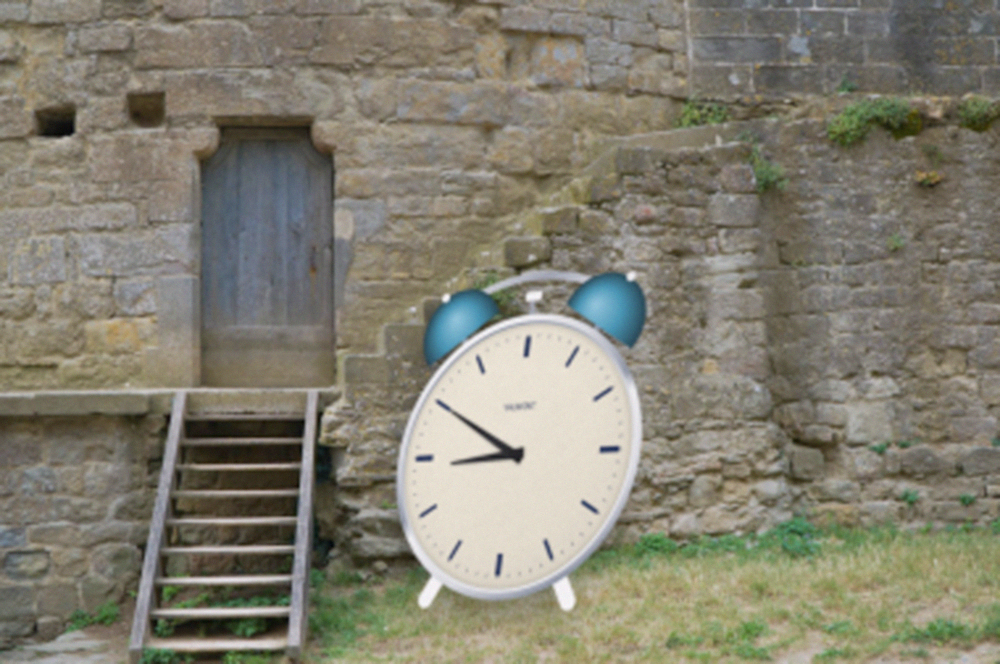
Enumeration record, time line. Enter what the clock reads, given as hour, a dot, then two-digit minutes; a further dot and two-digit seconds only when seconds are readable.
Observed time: 8.50
